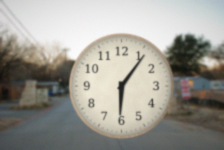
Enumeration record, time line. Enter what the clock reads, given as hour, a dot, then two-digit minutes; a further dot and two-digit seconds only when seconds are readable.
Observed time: 6.06
